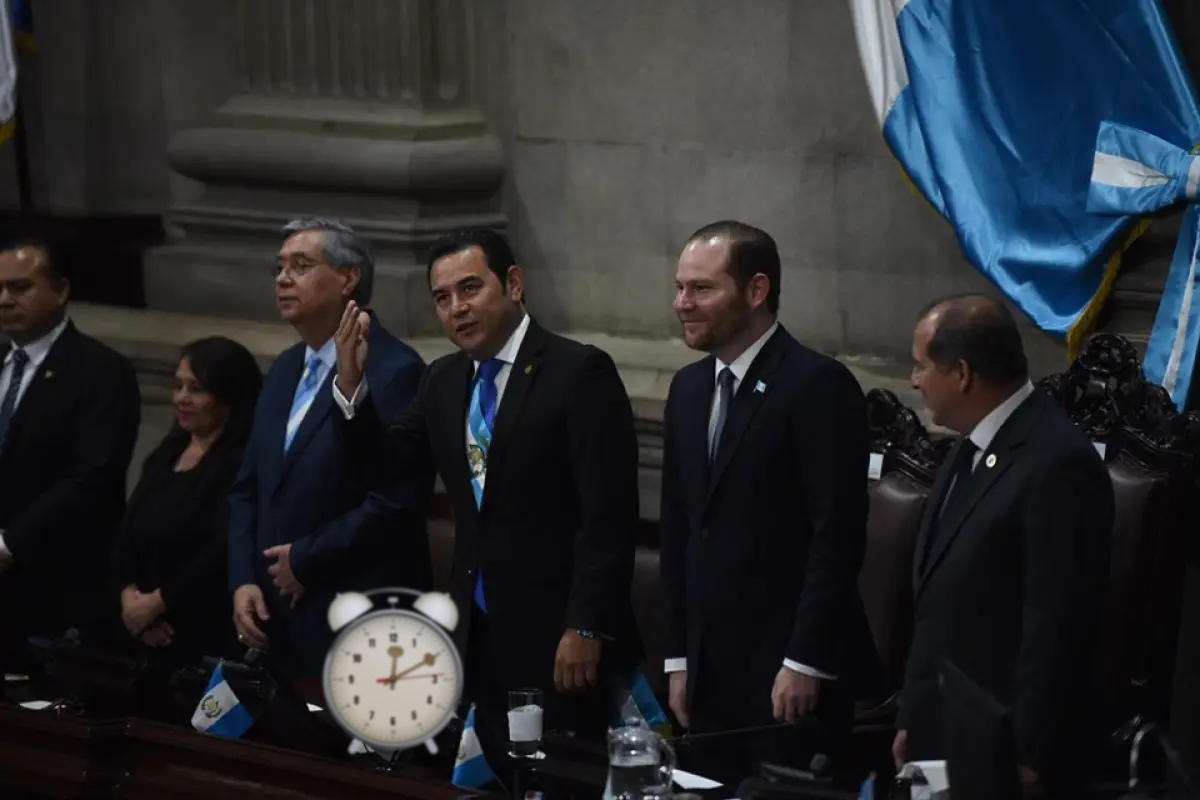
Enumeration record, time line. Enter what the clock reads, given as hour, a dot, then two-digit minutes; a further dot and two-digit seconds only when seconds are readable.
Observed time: 12.10.14
